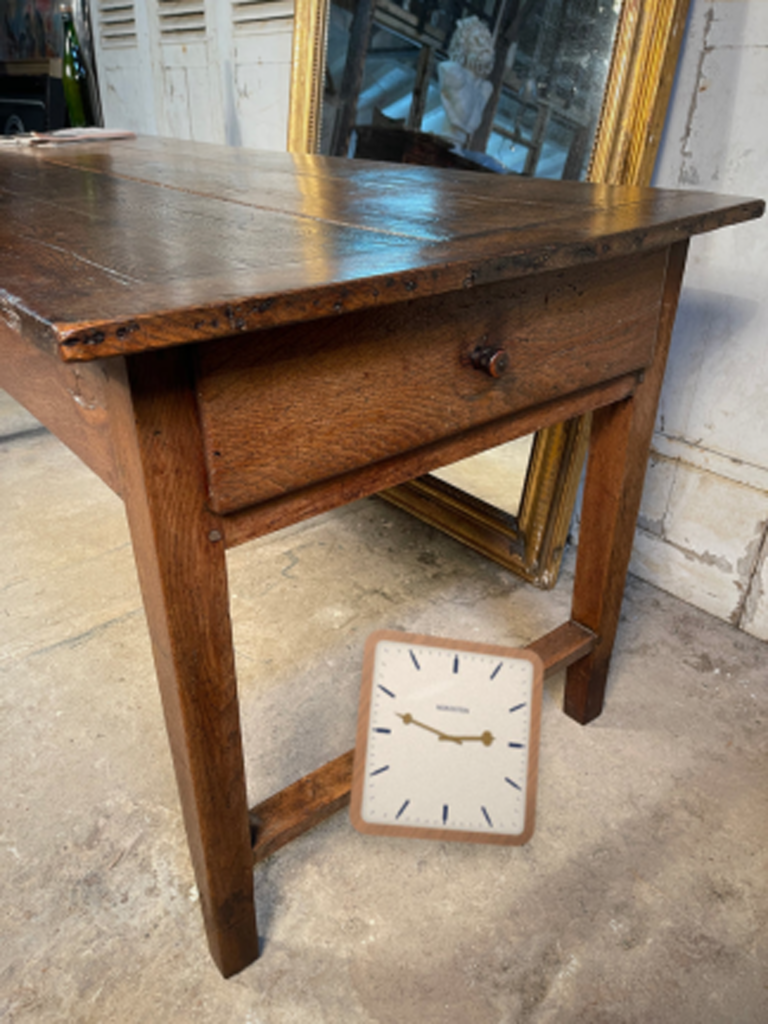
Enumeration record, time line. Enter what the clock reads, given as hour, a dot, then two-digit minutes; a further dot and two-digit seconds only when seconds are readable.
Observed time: 2.48
